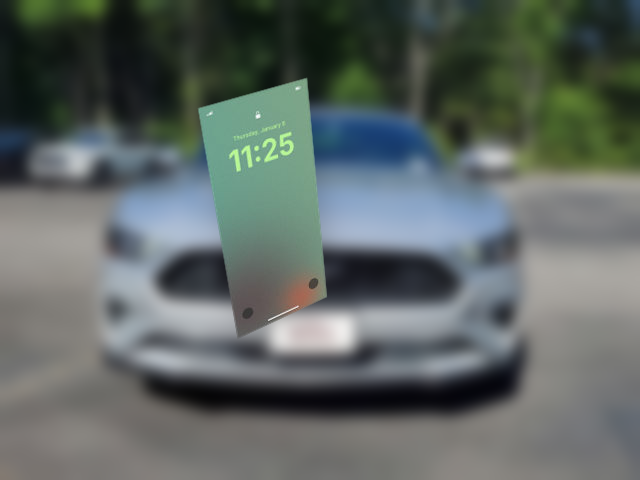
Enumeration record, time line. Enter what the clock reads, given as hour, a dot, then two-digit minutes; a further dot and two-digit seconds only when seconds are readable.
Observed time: 11.25
